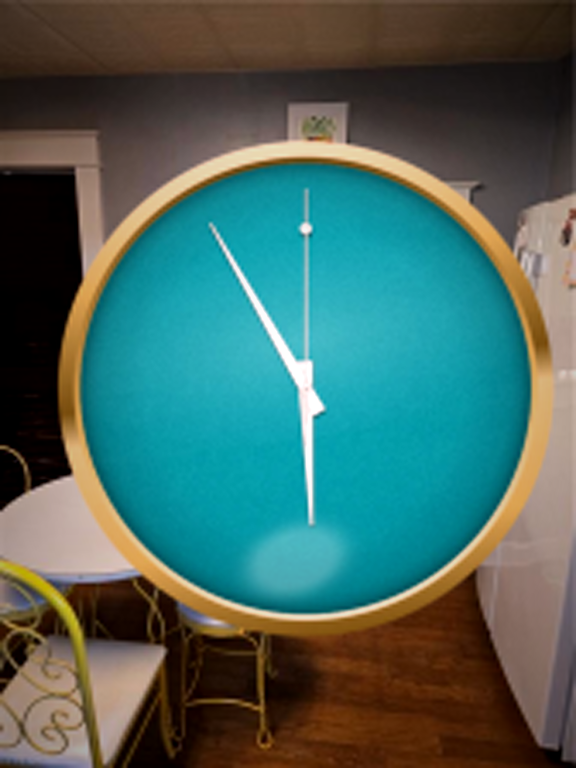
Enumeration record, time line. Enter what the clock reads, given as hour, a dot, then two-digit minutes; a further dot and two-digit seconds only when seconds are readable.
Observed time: 5.55.00
